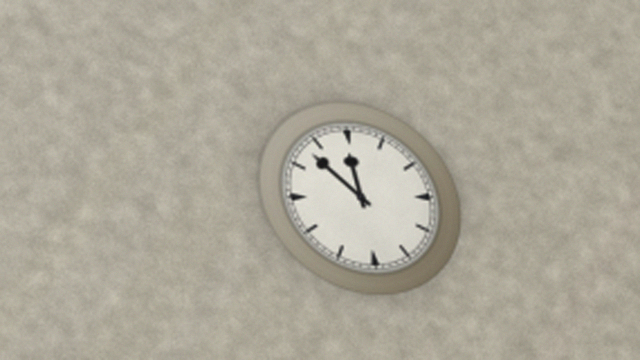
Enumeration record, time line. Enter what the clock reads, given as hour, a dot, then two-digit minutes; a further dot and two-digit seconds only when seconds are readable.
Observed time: 11.53
